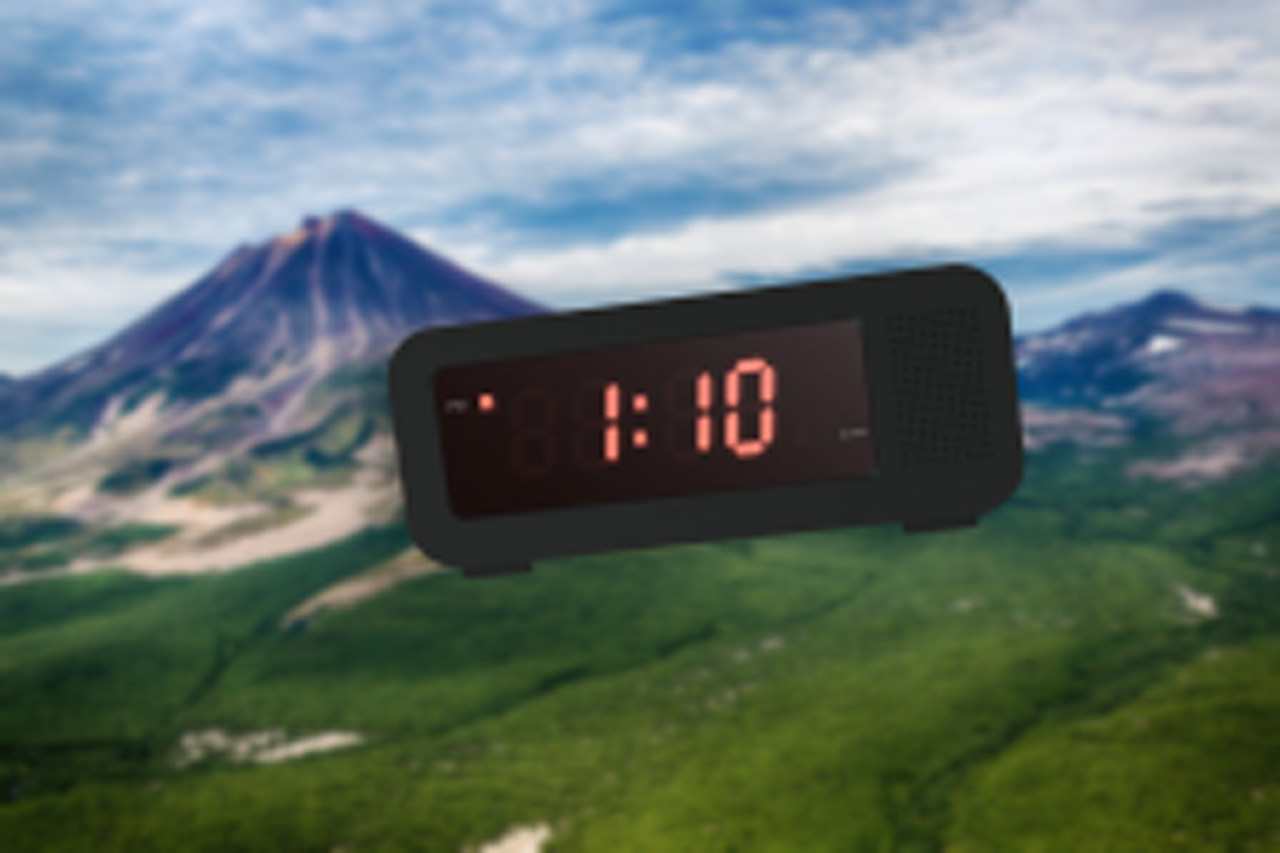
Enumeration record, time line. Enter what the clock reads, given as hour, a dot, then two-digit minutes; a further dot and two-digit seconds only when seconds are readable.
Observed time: 1.10
